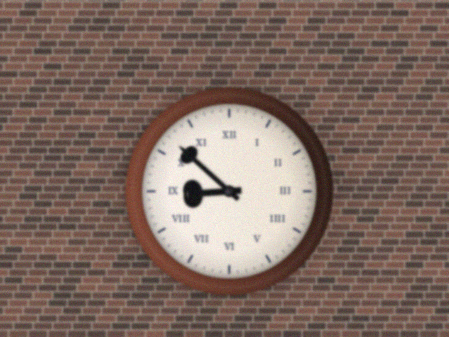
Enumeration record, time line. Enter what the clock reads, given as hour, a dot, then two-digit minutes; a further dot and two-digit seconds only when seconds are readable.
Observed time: 8.52
